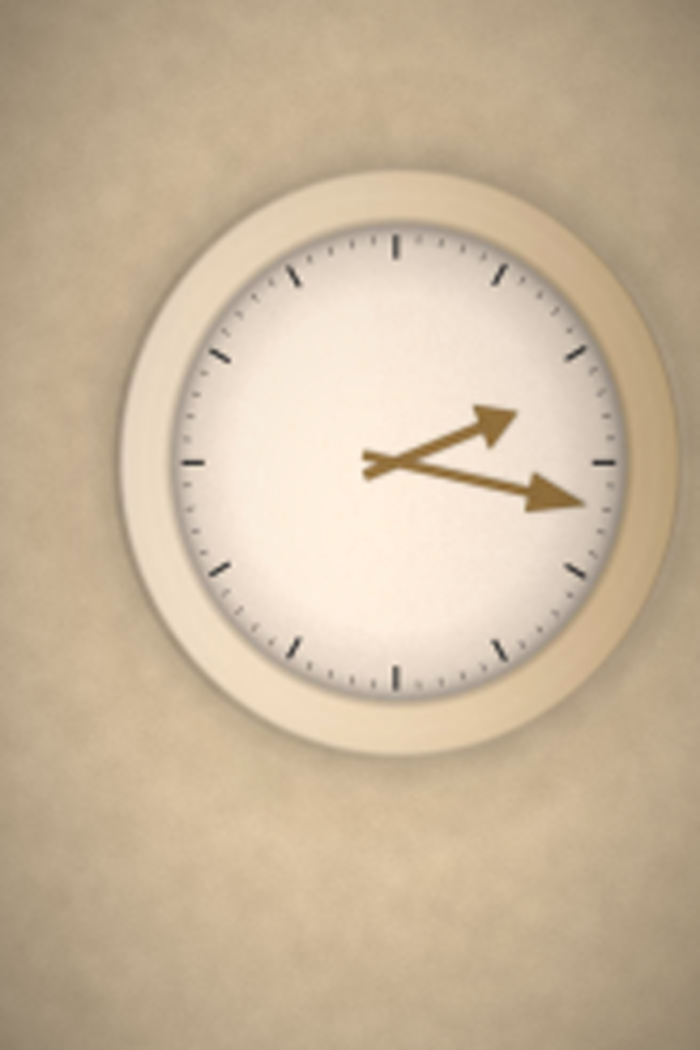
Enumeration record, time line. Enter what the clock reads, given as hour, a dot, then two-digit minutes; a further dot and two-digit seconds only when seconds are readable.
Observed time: 2.17
